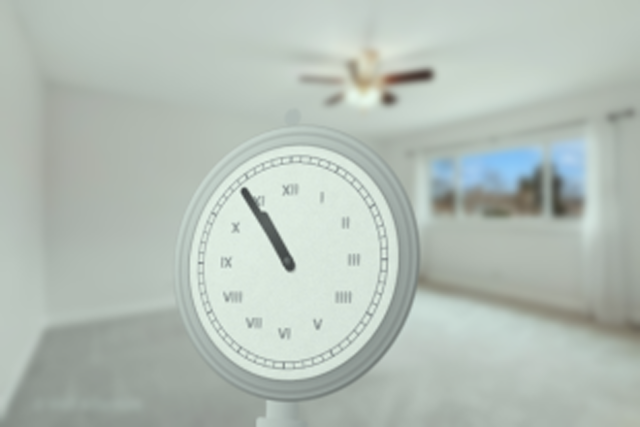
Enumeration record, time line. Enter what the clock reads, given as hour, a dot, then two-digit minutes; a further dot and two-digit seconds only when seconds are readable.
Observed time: 10.54
